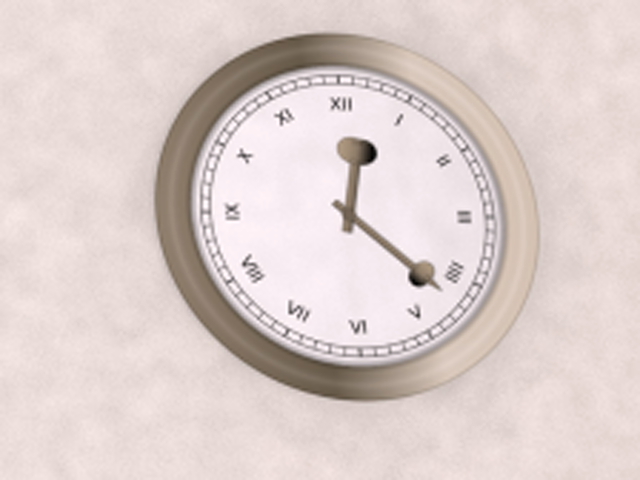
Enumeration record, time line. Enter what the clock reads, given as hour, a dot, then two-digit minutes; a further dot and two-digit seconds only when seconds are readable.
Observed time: 12.22
